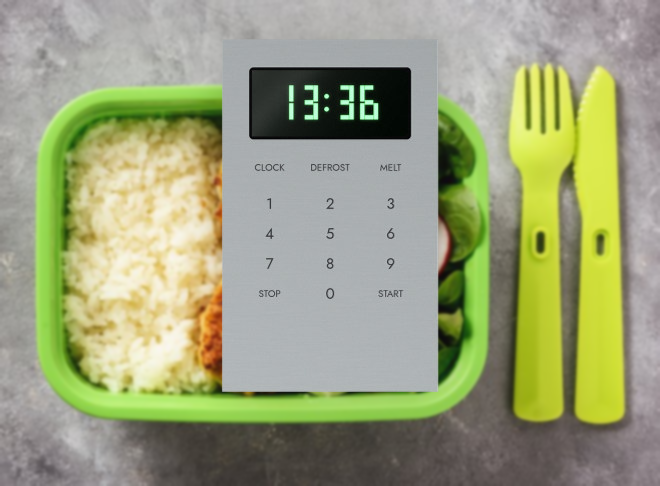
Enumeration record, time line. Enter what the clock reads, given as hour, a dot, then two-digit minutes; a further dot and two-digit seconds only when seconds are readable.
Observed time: 13.36
